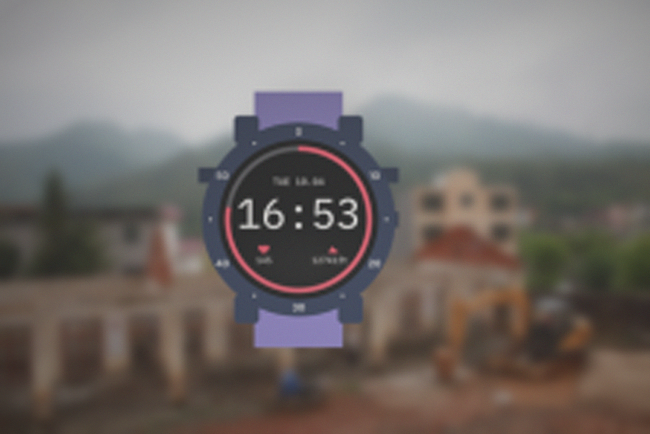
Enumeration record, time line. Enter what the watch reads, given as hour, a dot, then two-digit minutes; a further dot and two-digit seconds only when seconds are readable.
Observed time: 16.53
